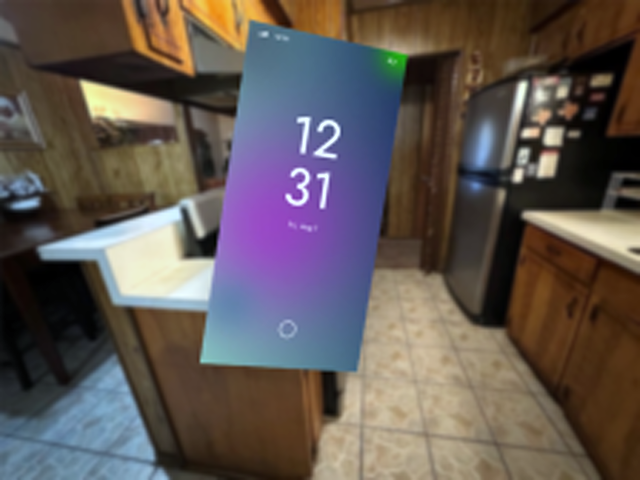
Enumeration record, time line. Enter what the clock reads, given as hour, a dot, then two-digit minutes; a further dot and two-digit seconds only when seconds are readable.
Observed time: 12.31
